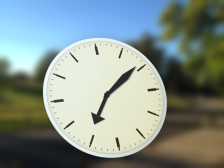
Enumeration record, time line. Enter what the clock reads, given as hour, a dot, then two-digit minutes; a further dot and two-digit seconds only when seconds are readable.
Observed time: 7.09
